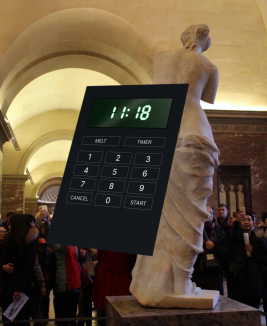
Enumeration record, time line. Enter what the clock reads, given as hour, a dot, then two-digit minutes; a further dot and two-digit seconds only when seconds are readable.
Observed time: 11.18
